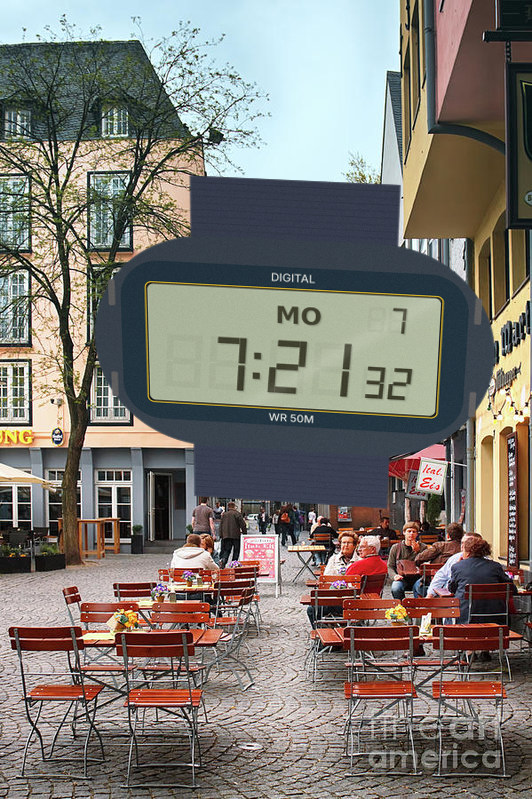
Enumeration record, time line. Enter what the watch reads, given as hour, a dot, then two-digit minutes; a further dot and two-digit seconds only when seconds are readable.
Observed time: 7.21.32
